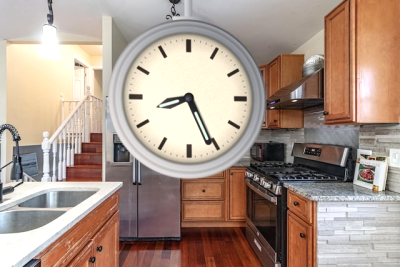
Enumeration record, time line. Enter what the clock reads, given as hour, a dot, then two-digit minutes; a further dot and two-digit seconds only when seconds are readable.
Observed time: 8.26
